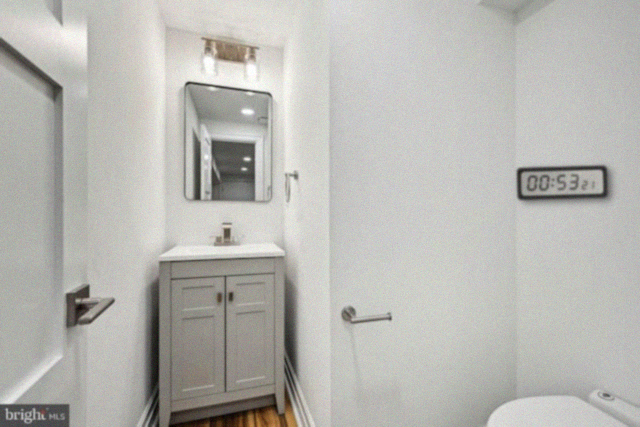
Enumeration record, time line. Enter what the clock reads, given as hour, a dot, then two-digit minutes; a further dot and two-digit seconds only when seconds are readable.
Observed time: 0.53
